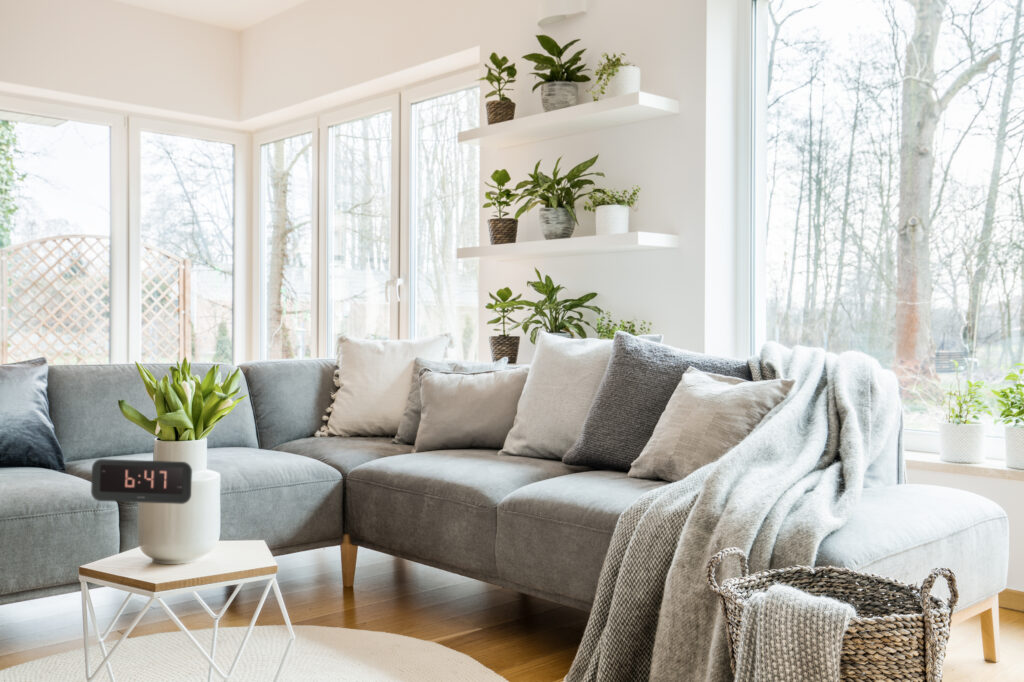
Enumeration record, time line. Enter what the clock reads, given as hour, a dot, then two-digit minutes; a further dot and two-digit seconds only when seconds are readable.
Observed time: 6.47
